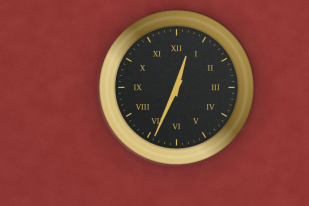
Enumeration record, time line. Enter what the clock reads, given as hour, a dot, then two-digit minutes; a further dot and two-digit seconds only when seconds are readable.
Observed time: 12.34
